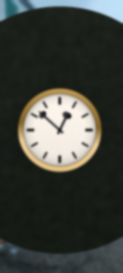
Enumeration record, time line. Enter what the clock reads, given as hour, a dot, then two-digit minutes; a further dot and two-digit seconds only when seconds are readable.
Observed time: 12.52
